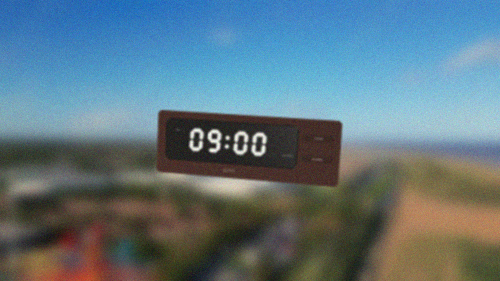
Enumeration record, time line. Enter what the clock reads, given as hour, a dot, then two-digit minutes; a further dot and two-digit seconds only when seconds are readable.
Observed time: 9.00
